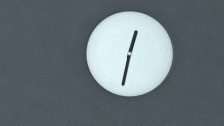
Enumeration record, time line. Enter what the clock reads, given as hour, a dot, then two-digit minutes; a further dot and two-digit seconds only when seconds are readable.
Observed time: 12.32
